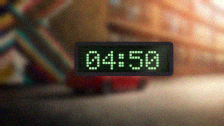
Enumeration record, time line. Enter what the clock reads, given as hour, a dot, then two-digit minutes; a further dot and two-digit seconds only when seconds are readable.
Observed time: 4.50
